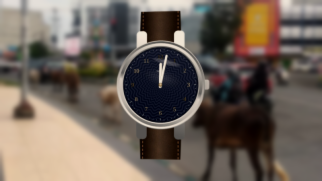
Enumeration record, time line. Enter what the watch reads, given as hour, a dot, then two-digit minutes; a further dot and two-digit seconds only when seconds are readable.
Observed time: 12.02
